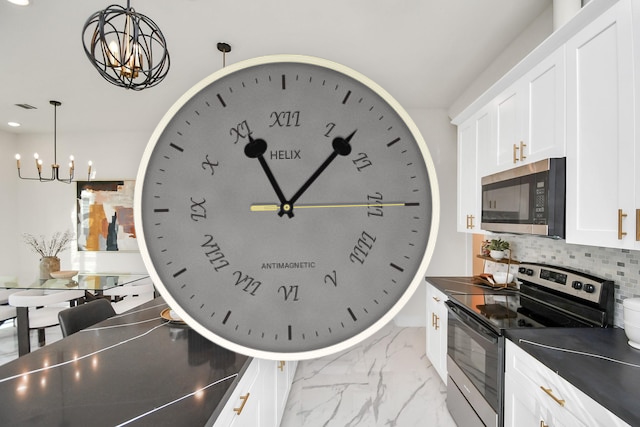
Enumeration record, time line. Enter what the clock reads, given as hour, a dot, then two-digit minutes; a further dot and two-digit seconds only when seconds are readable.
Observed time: 11.07.15
